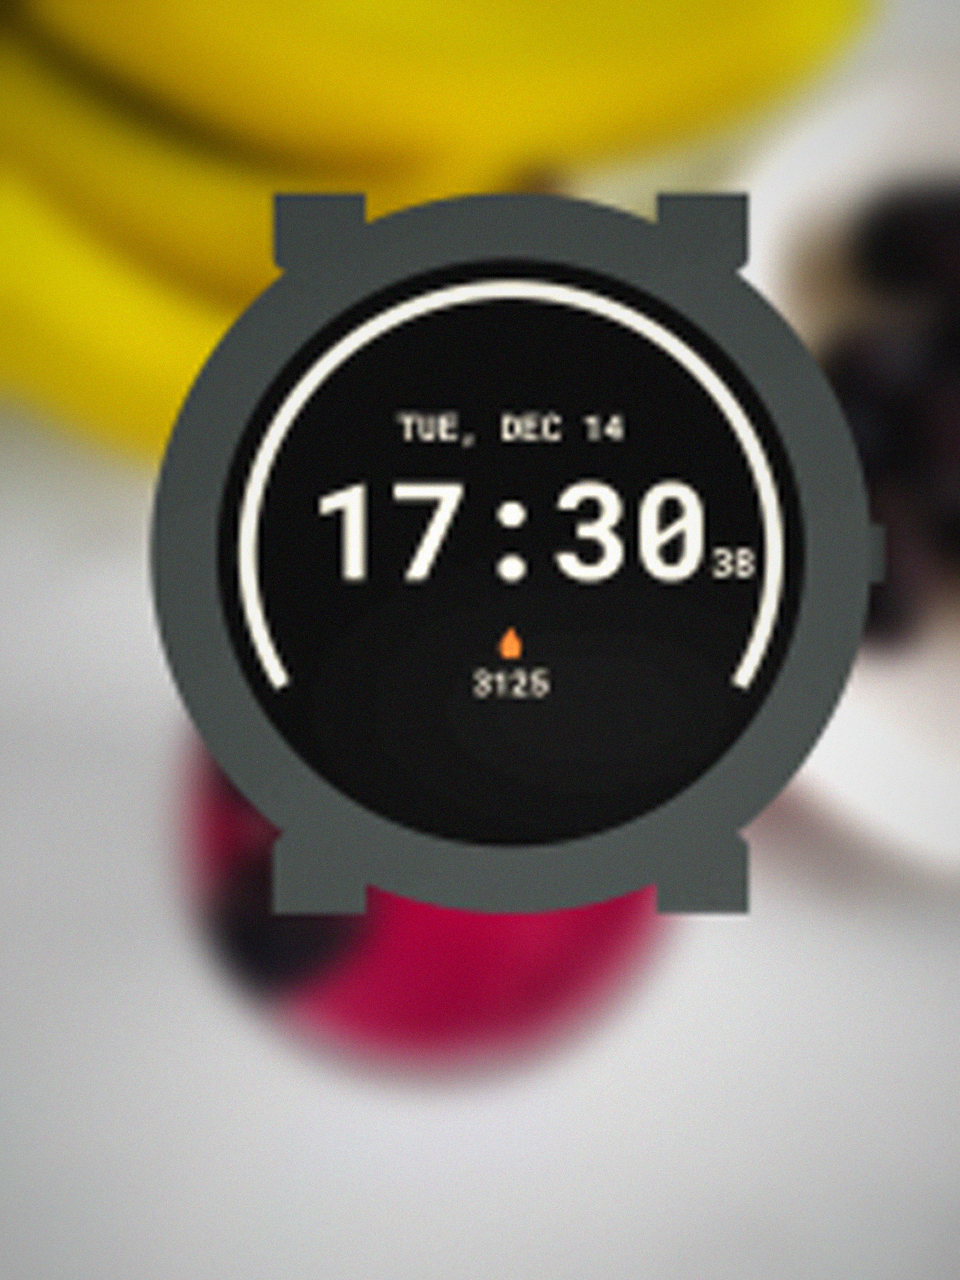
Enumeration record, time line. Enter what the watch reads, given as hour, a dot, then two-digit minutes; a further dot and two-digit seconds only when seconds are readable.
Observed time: 17.30
